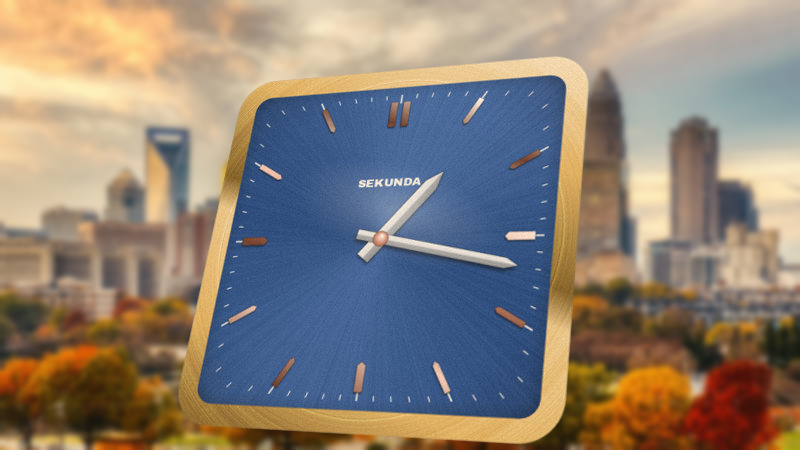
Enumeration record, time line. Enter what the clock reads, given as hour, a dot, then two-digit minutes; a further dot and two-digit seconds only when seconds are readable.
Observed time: 1.17
